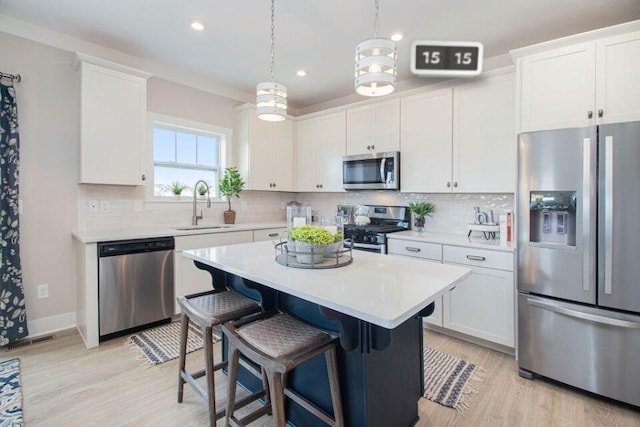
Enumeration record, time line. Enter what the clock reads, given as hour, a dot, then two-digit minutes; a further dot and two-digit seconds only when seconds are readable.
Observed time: 15.15
